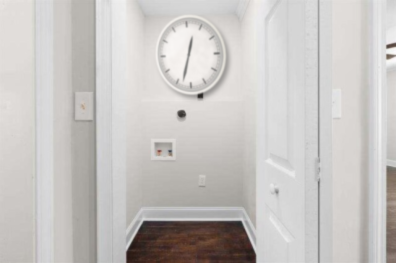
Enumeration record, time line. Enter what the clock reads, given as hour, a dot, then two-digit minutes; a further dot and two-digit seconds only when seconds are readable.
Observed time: 12.33
